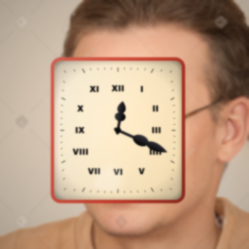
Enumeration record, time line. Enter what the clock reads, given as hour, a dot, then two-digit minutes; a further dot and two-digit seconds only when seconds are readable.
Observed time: 12.19
